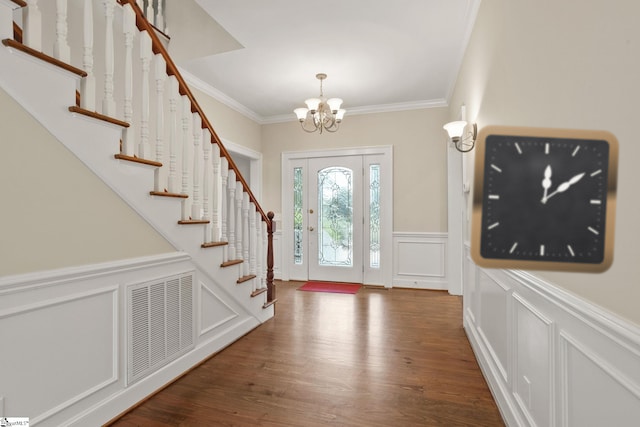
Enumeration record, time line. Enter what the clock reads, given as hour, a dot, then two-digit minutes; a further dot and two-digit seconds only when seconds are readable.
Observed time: 12.09
